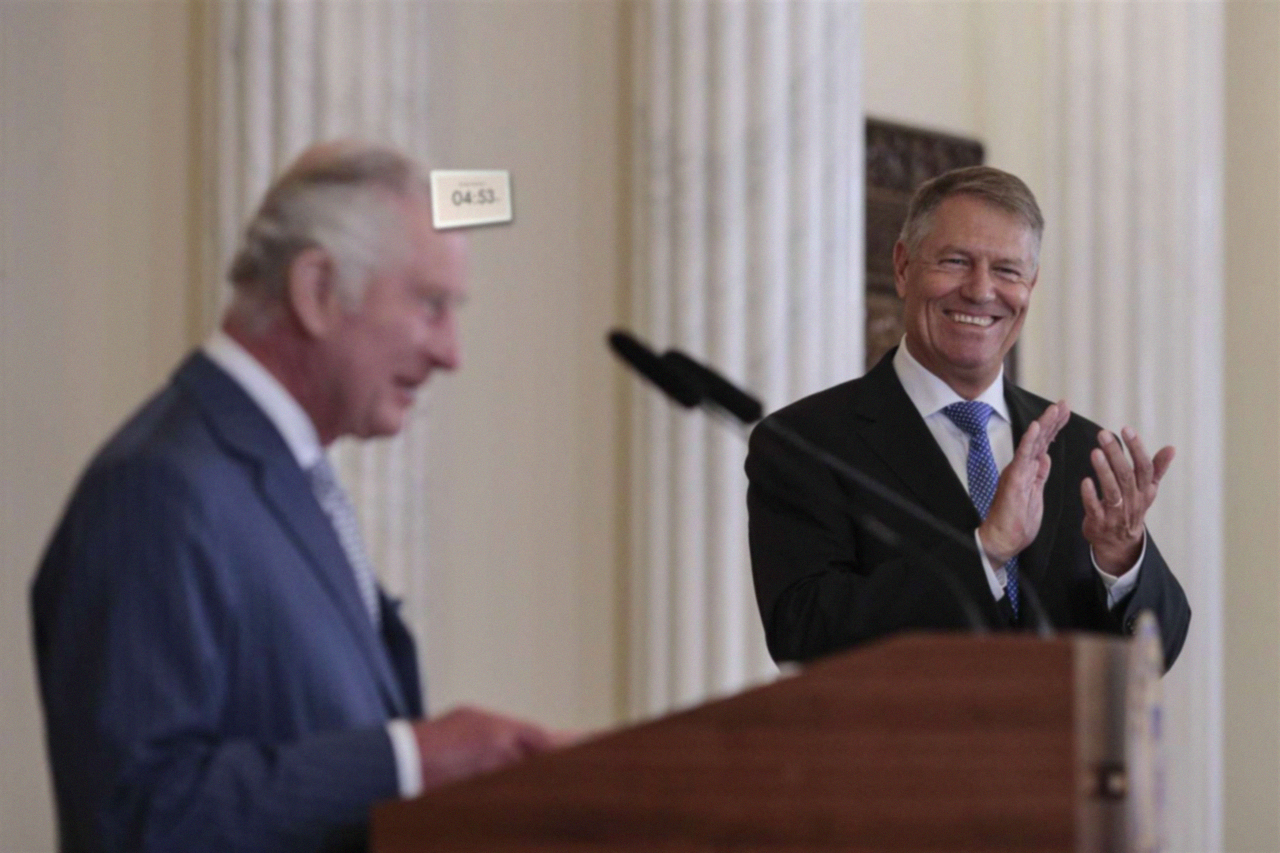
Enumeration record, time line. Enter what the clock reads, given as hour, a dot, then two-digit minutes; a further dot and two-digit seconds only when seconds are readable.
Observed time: 4.53
